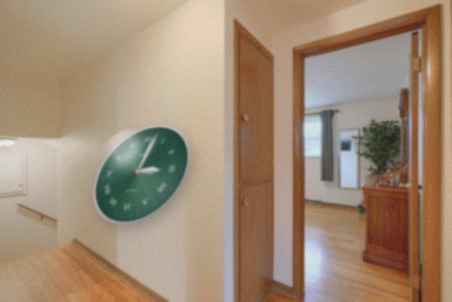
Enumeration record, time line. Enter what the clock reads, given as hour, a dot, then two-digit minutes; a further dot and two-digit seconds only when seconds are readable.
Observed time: 3.02
